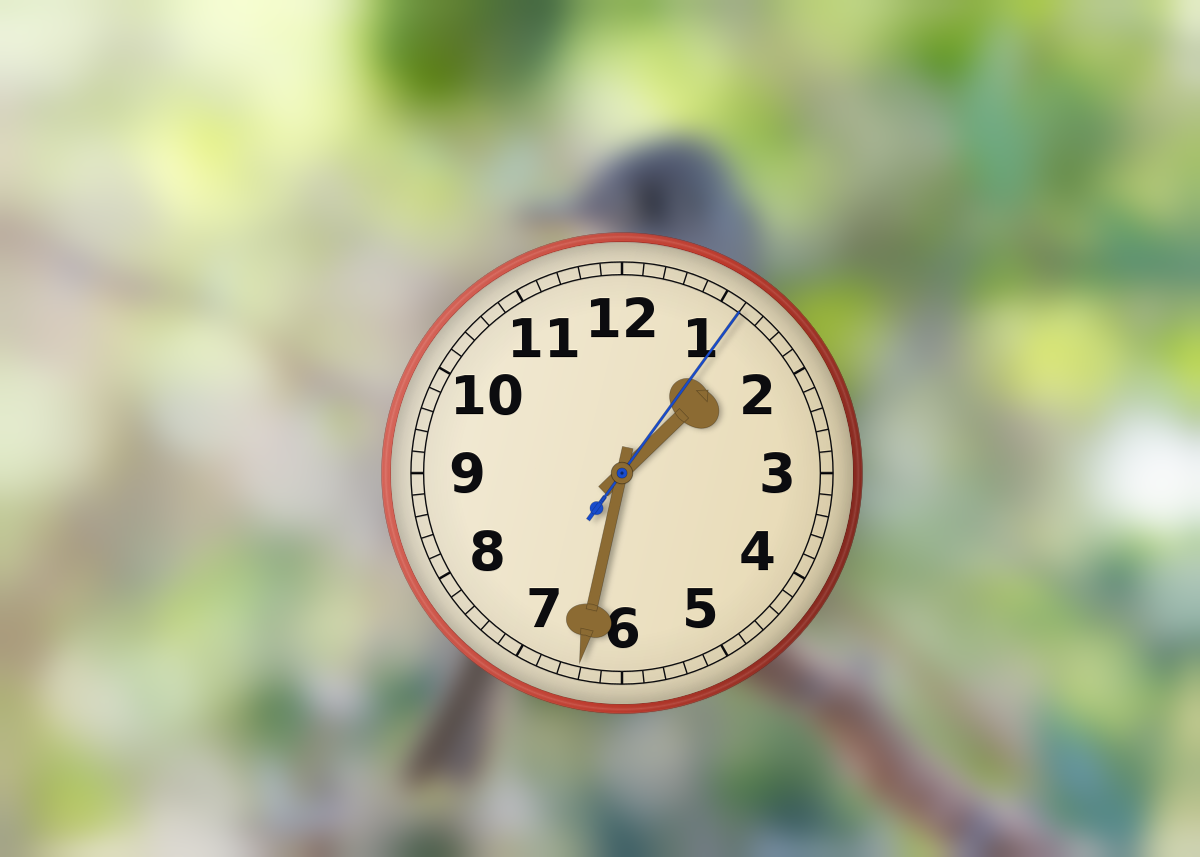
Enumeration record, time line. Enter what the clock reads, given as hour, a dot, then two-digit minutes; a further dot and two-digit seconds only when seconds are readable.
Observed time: 1.32.06
